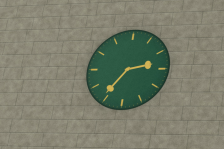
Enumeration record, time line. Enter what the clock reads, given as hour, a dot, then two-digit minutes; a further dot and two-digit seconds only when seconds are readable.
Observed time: 2.36
